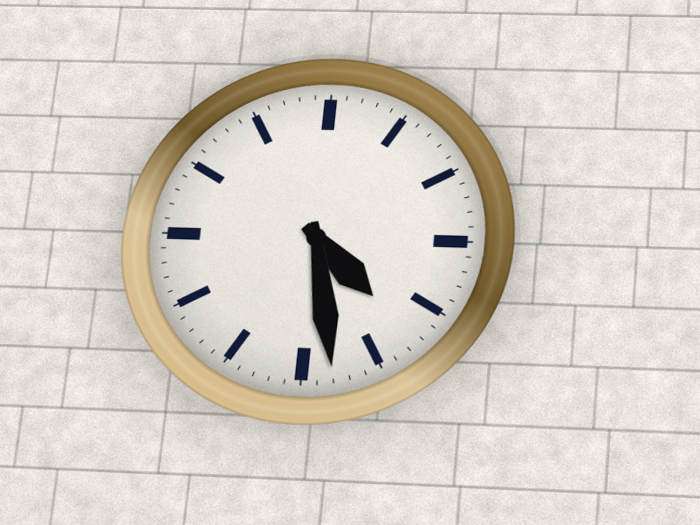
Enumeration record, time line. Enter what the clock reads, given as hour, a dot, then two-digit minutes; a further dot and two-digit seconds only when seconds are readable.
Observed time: 4.28
